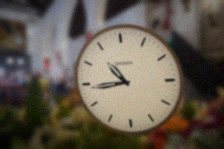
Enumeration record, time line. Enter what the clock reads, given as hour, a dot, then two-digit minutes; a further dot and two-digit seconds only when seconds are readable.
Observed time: 10.44
